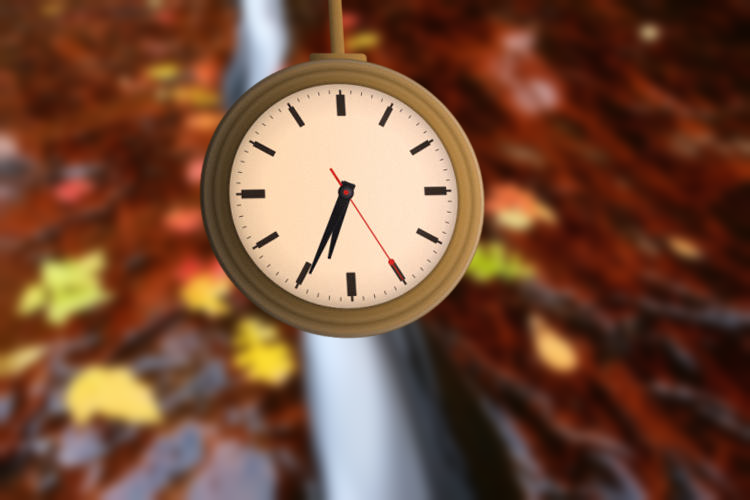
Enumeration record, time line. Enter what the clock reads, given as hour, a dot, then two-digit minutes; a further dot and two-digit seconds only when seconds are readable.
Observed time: 6.34.25
